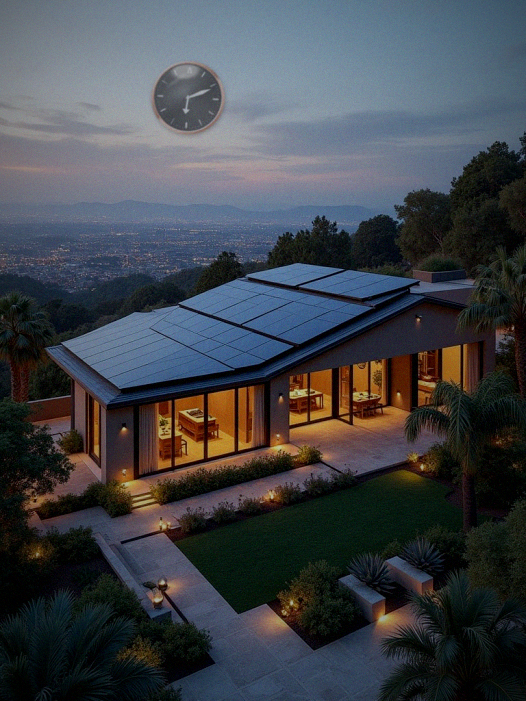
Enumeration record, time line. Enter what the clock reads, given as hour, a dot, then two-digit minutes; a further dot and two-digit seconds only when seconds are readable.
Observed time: 6.11
